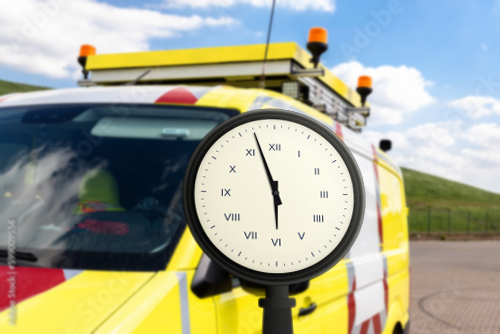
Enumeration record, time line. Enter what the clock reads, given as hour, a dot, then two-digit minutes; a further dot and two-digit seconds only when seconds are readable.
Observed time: 5.57
